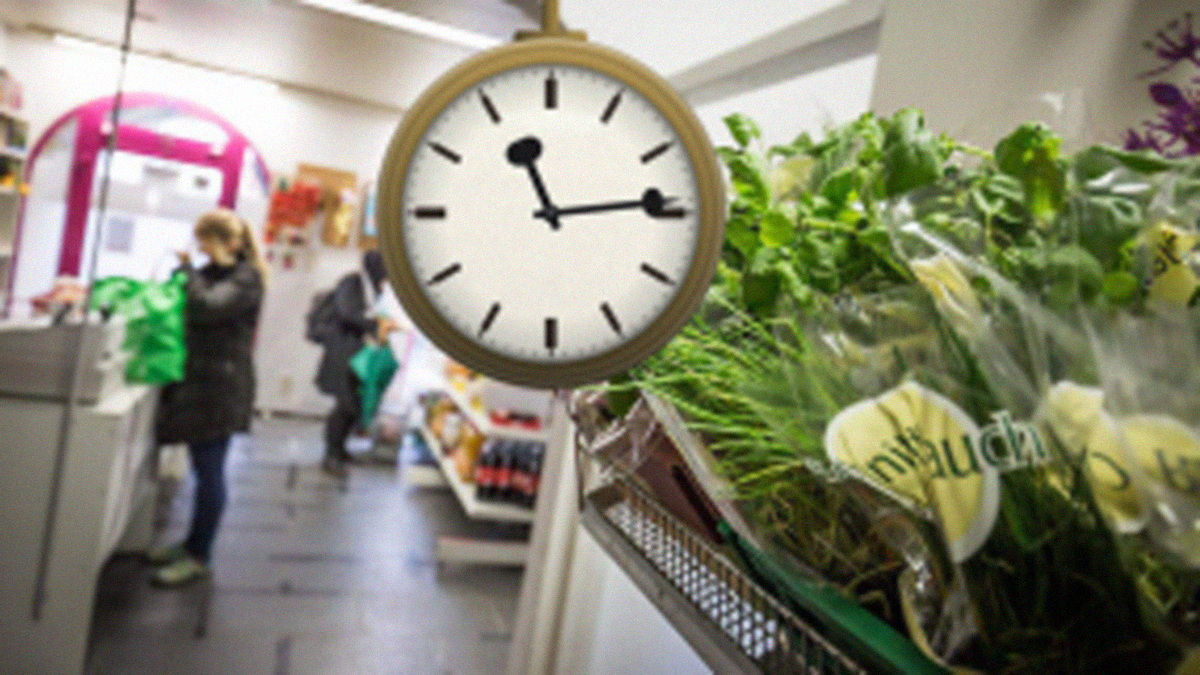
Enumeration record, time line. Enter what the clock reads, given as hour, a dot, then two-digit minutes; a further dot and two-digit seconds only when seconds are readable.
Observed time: 11.14
